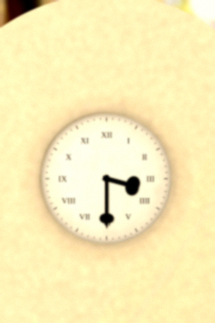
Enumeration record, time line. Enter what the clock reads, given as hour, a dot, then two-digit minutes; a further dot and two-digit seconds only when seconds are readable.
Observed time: 3.30
